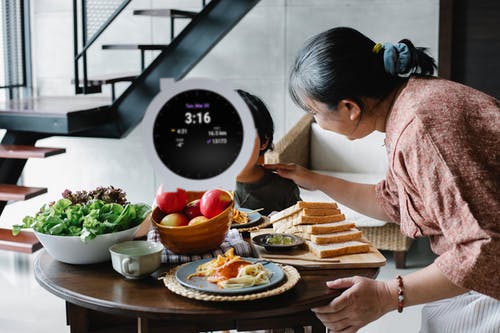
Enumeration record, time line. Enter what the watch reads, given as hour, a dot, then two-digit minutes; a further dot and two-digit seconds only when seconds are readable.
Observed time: 3.16
